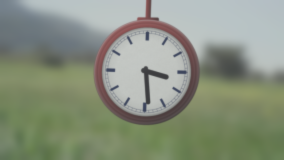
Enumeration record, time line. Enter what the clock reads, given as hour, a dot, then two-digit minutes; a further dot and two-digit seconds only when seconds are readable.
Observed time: 3.29
